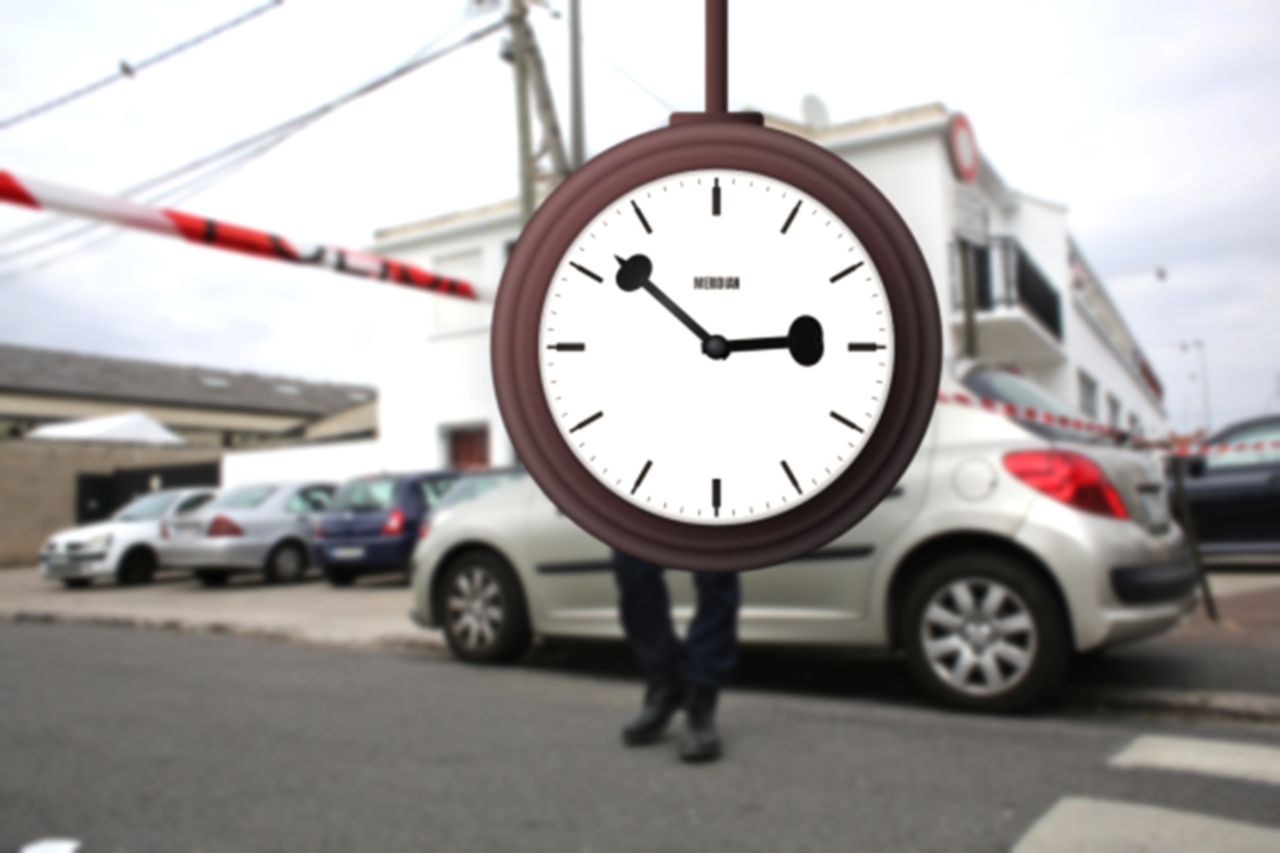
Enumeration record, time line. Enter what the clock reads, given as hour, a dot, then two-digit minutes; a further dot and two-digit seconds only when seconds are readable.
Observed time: 2.52
